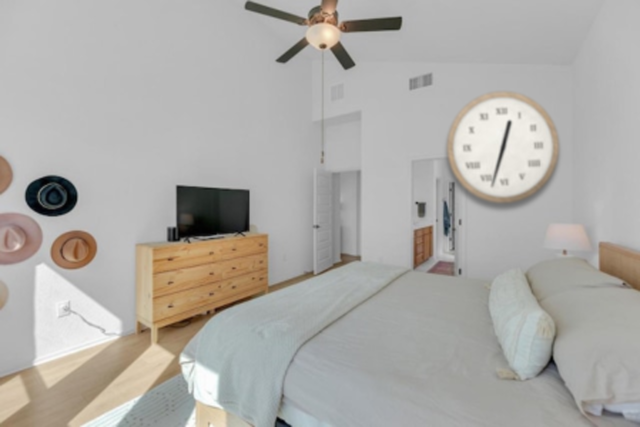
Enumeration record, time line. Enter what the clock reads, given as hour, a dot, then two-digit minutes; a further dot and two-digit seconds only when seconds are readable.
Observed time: 12.33
